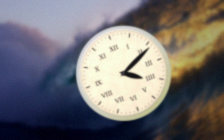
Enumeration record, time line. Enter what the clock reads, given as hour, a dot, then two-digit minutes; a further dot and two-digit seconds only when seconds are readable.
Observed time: 4.11
